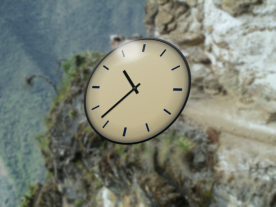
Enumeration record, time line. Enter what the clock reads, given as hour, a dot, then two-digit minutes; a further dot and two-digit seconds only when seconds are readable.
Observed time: 10.37
